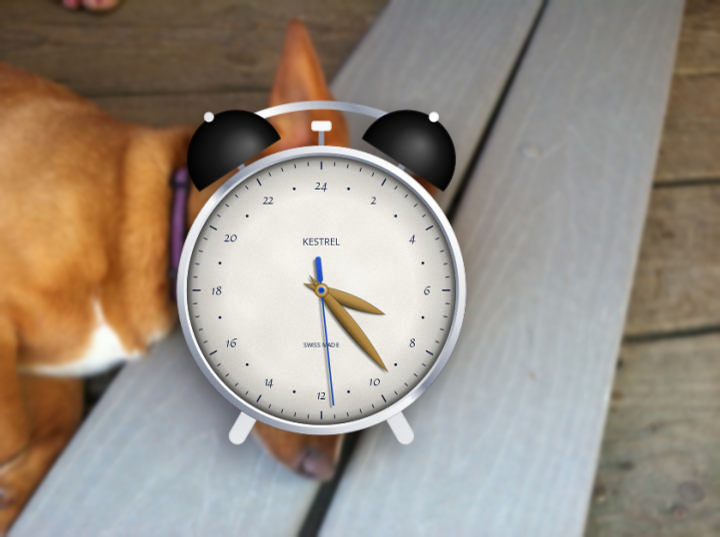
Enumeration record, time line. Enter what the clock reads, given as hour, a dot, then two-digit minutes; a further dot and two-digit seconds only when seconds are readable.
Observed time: 7.23.29
